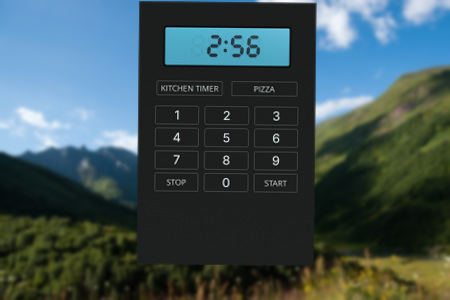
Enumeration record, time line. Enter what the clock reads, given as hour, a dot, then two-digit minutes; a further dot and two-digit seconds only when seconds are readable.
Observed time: 2.56
